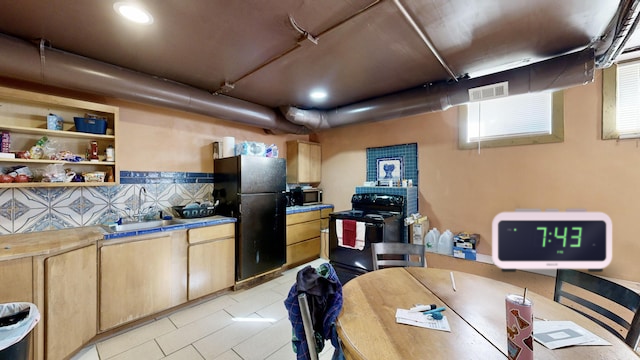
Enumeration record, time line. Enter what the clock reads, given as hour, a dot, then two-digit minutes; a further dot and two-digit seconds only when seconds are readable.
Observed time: 7.43
